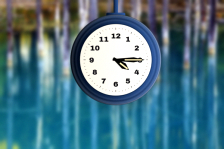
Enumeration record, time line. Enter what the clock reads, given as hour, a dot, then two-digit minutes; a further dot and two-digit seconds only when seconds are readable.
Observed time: 4.15
